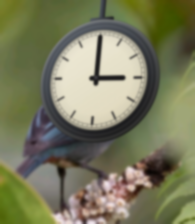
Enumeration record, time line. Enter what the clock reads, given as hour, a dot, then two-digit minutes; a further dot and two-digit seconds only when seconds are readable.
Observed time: 3.00
